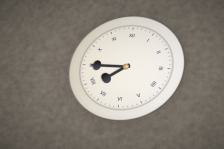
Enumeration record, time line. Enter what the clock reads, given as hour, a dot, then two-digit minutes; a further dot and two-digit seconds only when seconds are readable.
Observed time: 7.45
